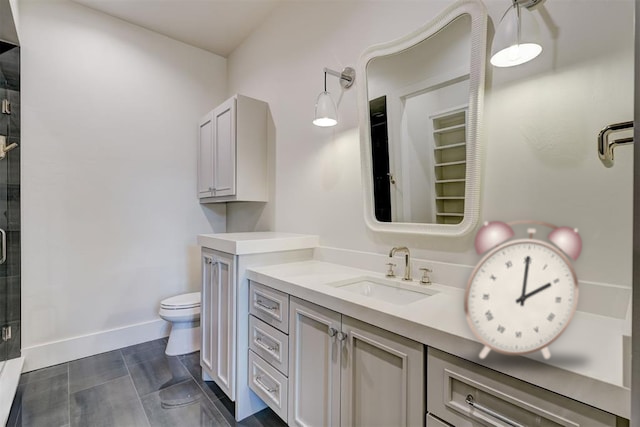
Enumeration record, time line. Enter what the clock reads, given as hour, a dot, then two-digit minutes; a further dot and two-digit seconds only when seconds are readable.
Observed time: 2.00
